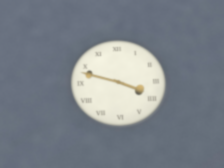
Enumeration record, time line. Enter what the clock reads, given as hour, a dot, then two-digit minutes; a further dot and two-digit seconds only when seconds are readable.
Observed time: 3.48
